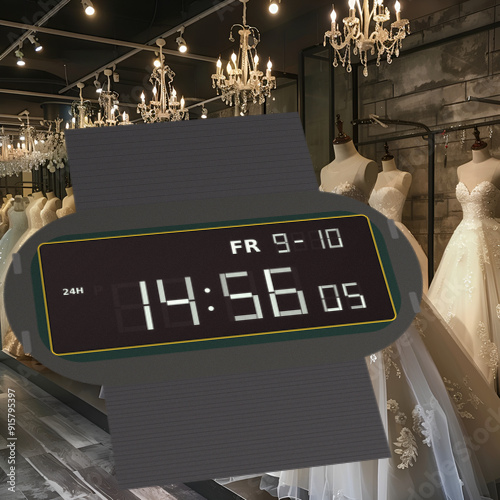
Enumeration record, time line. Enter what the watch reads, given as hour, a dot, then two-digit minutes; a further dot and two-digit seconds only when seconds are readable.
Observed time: 14.56.05
